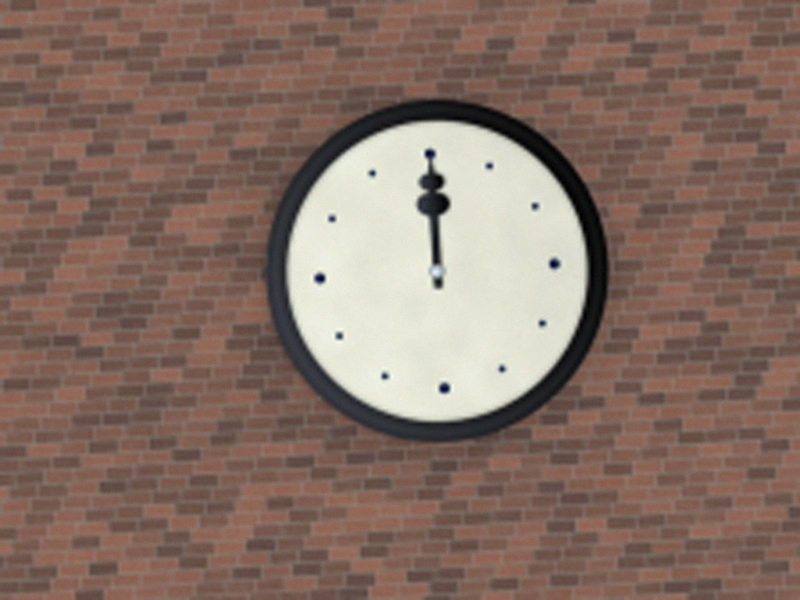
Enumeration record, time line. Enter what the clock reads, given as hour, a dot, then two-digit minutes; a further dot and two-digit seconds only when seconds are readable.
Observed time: 12.00
